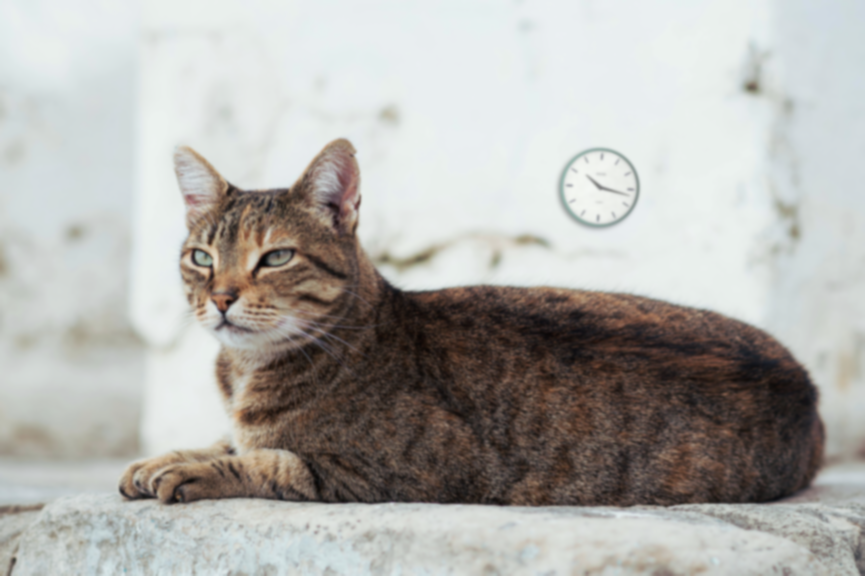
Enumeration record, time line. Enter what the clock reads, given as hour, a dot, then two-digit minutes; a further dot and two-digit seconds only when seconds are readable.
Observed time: 10.17
